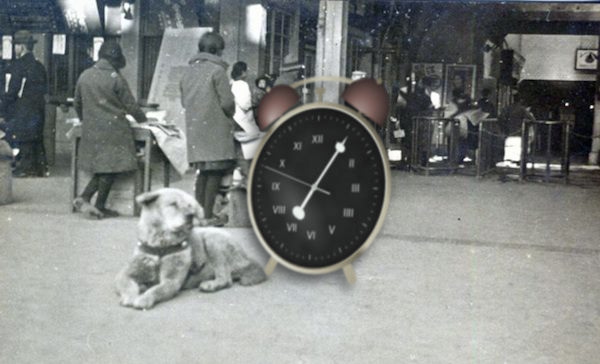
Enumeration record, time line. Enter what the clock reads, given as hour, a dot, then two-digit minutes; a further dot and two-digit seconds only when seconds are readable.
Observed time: 7.05.48
